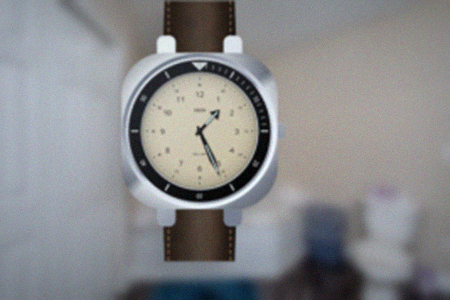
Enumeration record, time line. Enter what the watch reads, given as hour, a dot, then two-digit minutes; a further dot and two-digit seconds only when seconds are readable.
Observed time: 1.26
